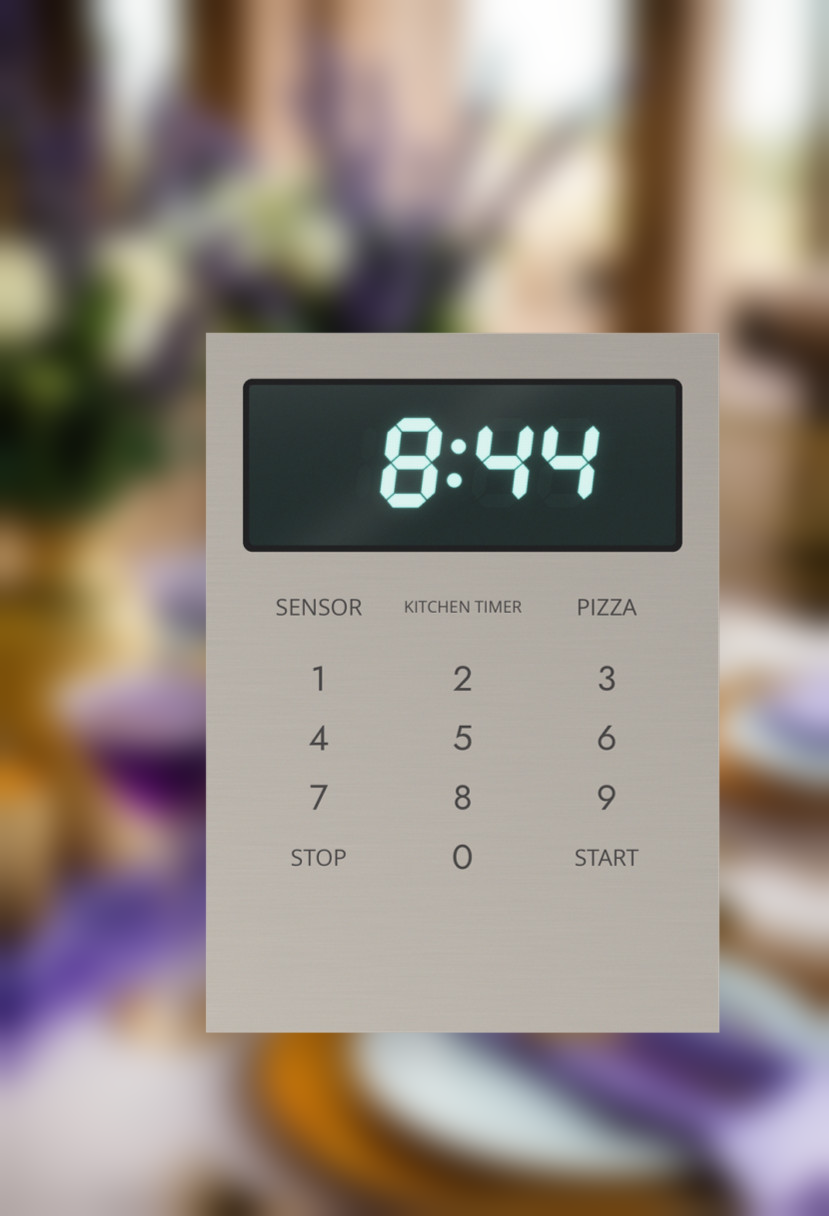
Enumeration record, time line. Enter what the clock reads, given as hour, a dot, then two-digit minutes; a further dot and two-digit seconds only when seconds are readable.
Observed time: 8.44
